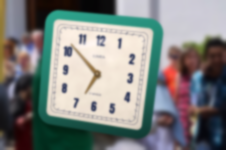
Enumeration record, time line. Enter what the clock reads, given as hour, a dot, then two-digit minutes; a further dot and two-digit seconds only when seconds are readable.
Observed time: 6.52
